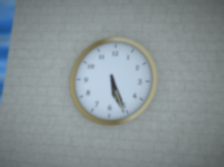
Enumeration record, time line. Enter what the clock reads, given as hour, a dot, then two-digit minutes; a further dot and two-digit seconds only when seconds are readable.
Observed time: 5.26
